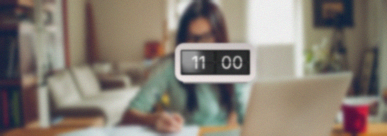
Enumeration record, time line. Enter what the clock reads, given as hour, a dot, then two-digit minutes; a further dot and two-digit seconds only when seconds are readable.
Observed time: 11.00
